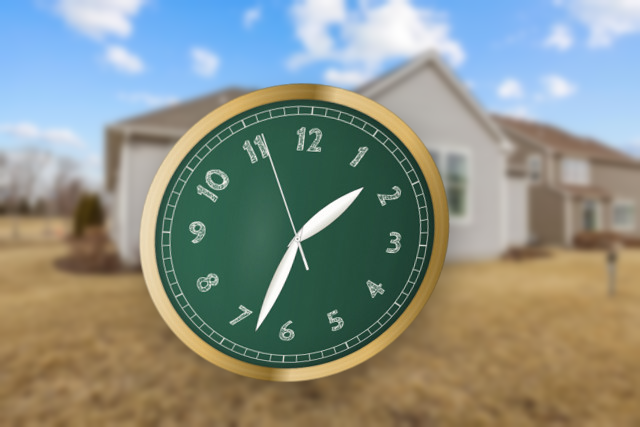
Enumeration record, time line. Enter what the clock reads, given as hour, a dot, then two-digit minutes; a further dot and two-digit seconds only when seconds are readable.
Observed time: 1.32.56
